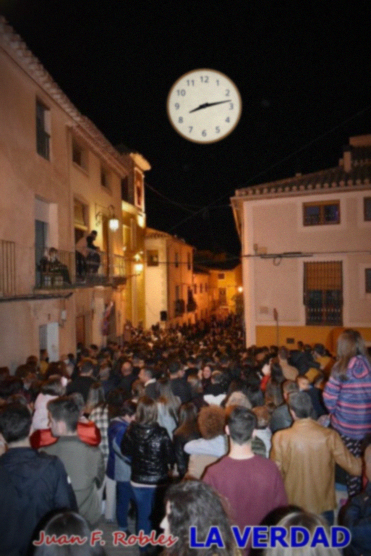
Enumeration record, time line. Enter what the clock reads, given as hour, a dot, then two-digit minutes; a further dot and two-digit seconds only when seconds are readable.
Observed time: 8.13
